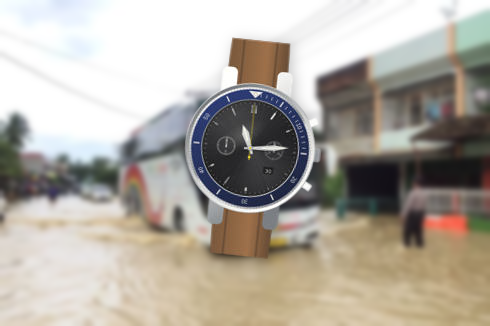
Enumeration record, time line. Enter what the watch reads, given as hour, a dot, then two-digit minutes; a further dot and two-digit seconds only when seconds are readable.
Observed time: 11.14
